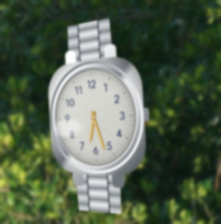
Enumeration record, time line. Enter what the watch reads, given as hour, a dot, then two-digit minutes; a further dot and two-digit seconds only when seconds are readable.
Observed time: 6.27
